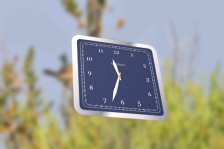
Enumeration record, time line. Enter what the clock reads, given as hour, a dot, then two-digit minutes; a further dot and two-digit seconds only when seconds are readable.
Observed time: 11.33
